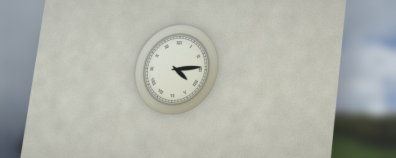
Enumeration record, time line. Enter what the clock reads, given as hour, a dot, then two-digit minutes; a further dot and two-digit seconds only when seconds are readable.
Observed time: 4.14
